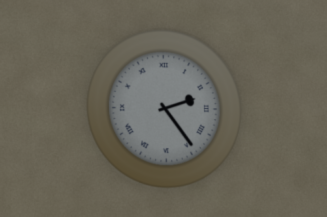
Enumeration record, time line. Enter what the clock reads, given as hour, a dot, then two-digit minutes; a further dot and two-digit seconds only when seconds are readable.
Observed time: 2.24
